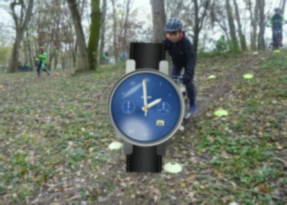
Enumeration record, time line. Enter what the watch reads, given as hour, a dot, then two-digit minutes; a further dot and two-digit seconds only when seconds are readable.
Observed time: 1.59
